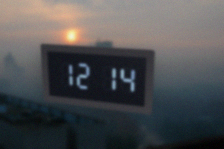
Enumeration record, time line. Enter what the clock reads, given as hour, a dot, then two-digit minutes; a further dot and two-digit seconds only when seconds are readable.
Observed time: 12.14
